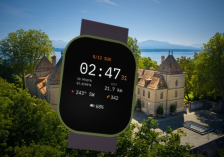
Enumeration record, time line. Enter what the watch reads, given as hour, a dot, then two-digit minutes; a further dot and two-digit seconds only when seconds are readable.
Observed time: 2.47
